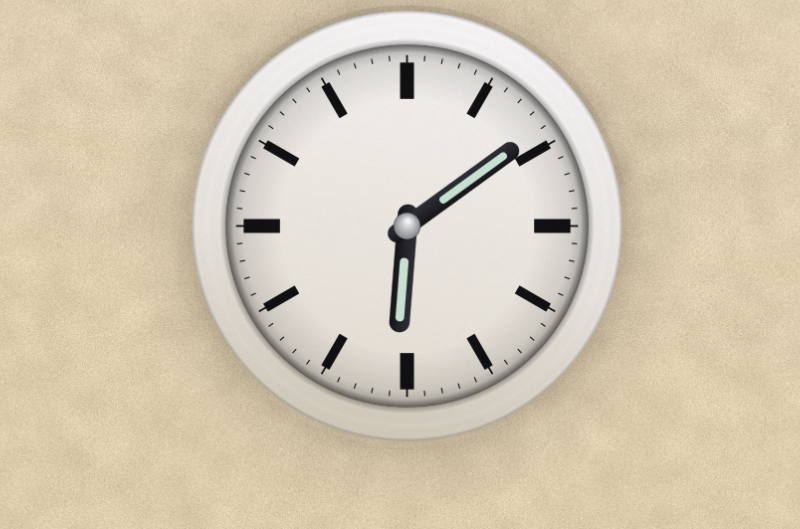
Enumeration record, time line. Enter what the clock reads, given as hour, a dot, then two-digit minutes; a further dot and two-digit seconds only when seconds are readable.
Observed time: 6.09
